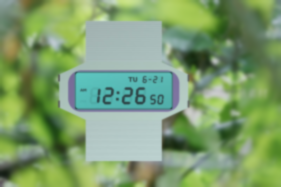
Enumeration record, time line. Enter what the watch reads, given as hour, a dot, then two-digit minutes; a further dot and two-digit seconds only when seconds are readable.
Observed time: 12.26.50
